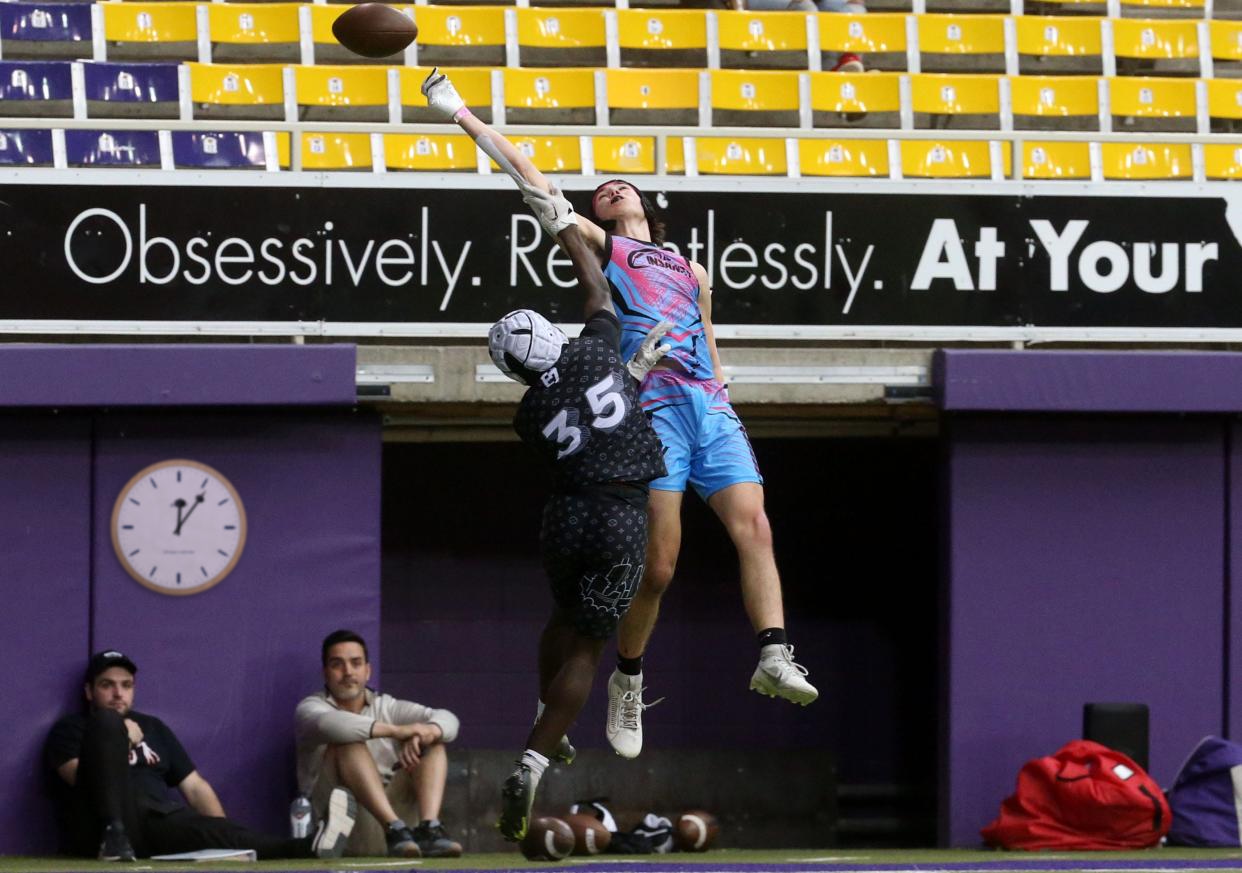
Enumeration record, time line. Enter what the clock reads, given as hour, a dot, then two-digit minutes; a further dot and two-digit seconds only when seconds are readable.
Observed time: 12.06
